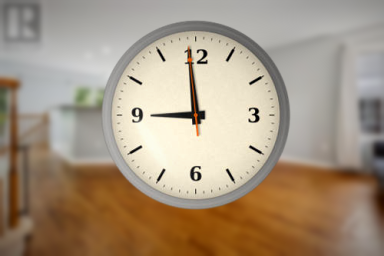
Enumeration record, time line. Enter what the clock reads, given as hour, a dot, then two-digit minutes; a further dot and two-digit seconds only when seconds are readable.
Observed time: 8.58.59
